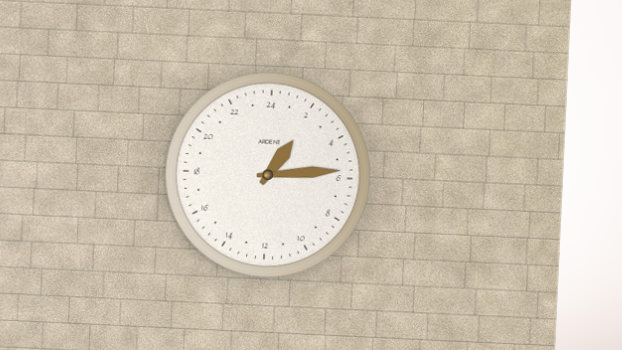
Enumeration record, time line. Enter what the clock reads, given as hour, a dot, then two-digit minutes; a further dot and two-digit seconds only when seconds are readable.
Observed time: 2.14
